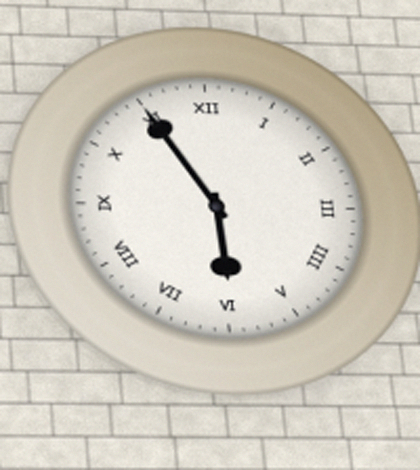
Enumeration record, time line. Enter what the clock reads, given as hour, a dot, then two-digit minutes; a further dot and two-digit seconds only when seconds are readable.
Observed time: 5.55
